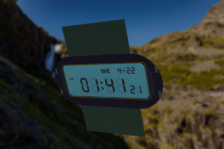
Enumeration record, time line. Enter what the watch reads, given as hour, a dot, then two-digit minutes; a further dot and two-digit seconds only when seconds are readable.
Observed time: 1.41.21
